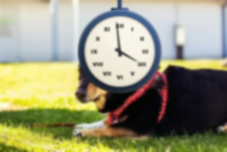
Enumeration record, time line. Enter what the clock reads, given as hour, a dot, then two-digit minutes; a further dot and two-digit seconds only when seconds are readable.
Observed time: 3.59
